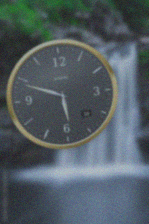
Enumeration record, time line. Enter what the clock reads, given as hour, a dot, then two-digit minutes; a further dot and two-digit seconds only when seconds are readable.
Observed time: 5.49
